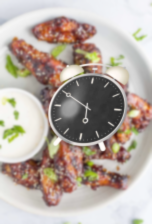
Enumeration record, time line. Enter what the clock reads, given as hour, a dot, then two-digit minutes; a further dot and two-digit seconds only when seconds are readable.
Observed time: 5.50
